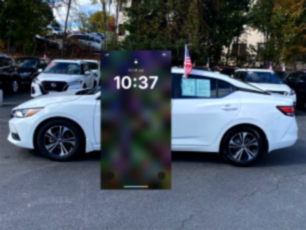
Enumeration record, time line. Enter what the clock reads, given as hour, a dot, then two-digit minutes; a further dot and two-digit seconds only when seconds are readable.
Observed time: 10.37
